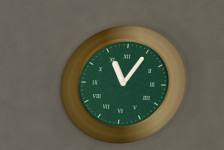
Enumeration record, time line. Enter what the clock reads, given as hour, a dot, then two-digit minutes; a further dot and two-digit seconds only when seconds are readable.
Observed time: 11.05
